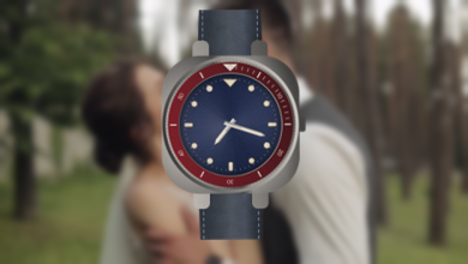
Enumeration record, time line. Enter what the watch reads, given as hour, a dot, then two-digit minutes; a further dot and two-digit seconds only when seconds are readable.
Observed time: 7.18
